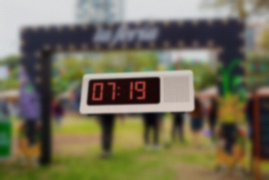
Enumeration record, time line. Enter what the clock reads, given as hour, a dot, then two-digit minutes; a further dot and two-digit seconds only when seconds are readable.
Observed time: 7.19
